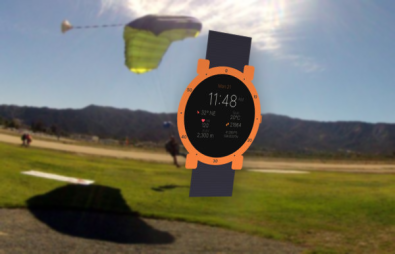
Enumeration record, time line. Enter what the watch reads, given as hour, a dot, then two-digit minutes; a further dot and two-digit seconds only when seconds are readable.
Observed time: 11.48
